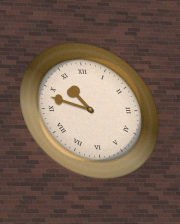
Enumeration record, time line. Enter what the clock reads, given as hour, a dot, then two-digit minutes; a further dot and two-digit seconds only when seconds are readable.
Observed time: 10.48
